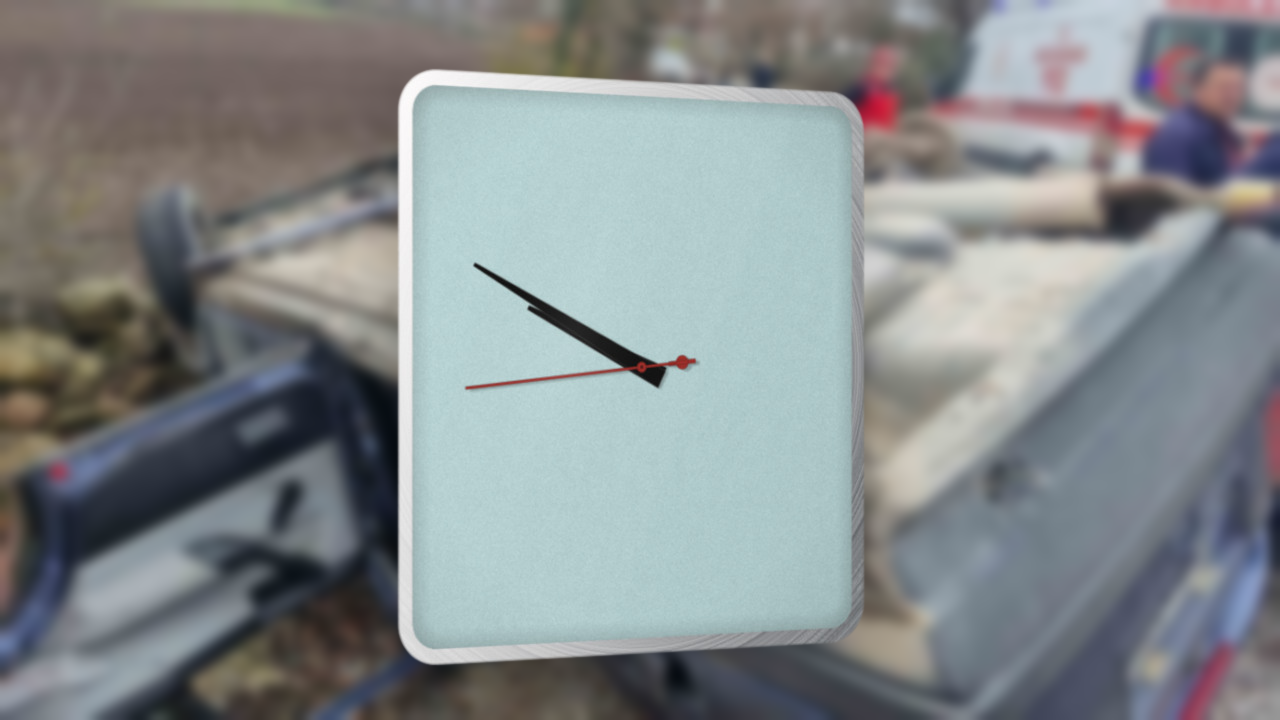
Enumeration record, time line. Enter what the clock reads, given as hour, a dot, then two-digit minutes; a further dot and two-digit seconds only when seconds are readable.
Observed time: 9.49.44
